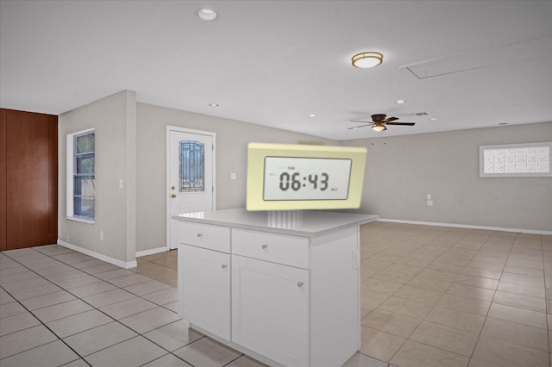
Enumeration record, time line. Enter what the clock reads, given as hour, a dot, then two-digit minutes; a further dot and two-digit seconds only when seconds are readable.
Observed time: 6.43
